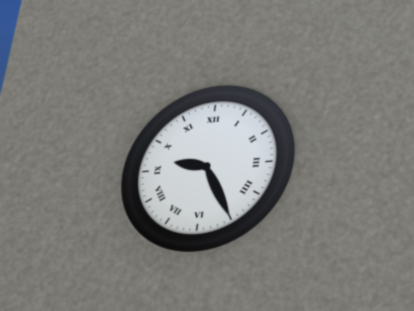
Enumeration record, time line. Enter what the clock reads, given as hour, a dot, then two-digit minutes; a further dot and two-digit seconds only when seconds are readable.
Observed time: 9.25
